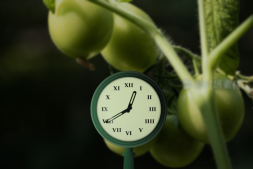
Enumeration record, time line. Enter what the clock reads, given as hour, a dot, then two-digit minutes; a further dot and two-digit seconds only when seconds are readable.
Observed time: 12.40
